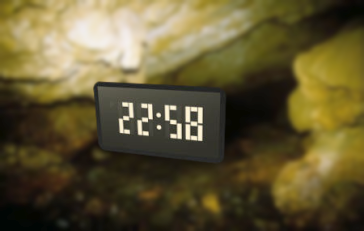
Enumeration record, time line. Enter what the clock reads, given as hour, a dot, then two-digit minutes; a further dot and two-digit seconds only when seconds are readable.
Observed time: 22.58
